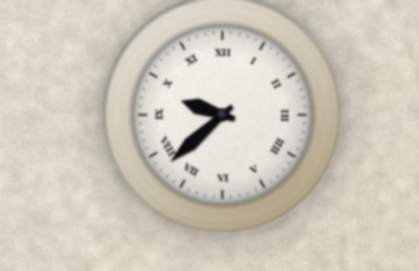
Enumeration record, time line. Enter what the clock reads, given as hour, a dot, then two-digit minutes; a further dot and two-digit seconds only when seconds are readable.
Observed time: 9.38
